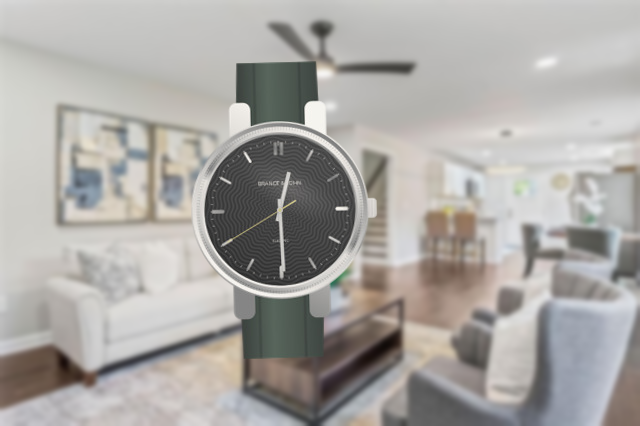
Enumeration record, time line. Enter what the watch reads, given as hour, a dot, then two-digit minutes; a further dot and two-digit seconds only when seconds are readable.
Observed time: 12.29.40
